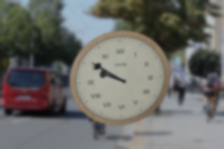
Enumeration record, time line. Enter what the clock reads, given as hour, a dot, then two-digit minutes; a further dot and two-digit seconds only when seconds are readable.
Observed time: 9.51
